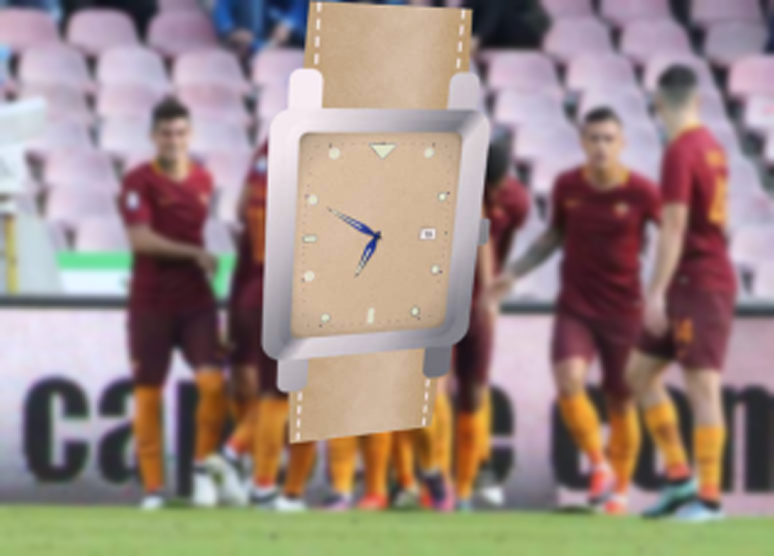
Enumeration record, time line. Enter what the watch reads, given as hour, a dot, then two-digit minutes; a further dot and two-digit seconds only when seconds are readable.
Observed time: 6.50
